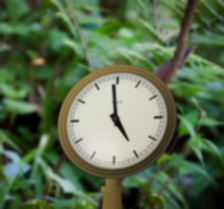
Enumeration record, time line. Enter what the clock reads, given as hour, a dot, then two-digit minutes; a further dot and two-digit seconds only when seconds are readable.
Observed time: 4.59
